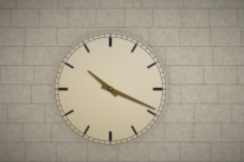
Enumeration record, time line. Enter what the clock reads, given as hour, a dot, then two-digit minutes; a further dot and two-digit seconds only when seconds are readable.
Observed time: 10.19
